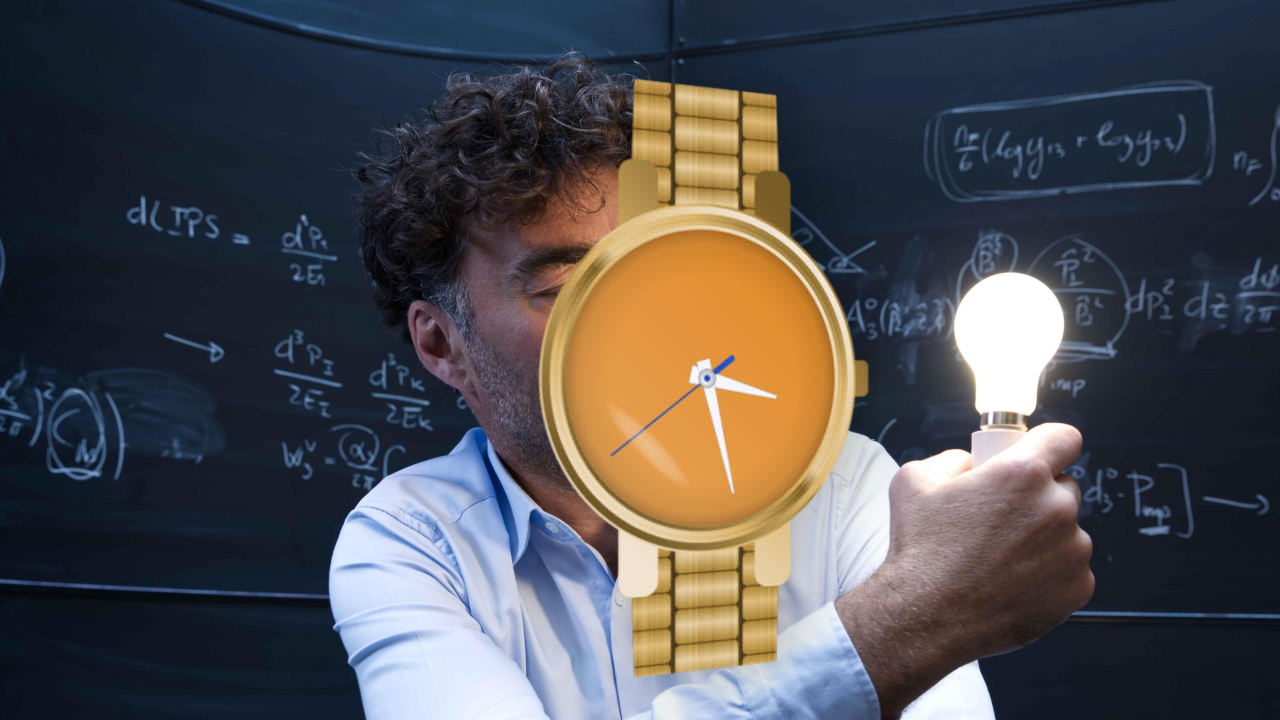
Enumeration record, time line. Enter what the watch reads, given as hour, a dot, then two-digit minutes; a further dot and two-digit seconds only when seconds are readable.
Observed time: 3.27.39
